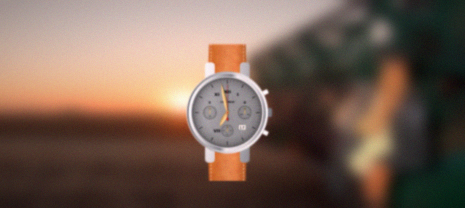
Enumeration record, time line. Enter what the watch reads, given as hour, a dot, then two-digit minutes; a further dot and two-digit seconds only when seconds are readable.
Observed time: 6.58
